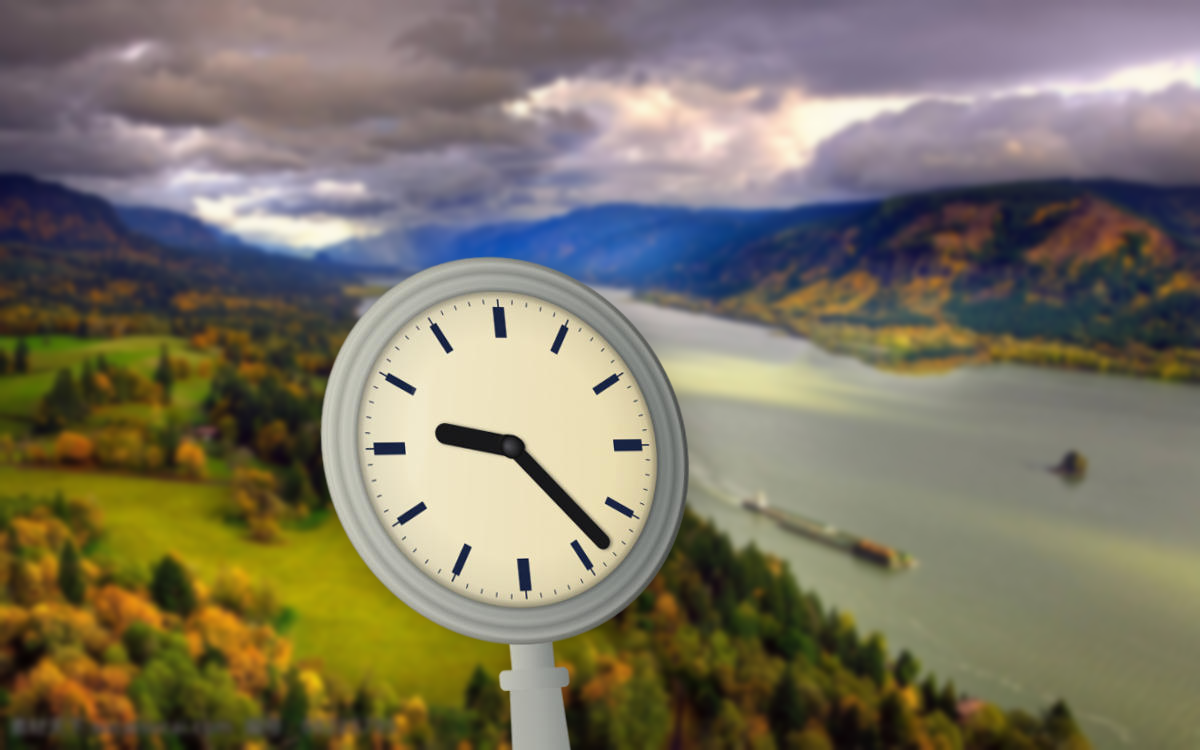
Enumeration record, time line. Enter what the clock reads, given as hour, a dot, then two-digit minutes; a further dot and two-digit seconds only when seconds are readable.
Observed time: 9.23
